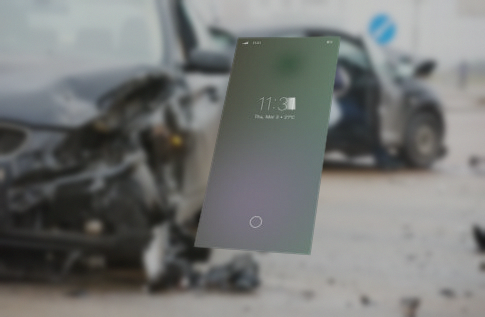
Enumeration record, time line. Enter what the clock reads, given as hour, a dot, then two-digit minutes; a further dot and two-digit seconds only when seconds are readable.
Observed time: 11.31
